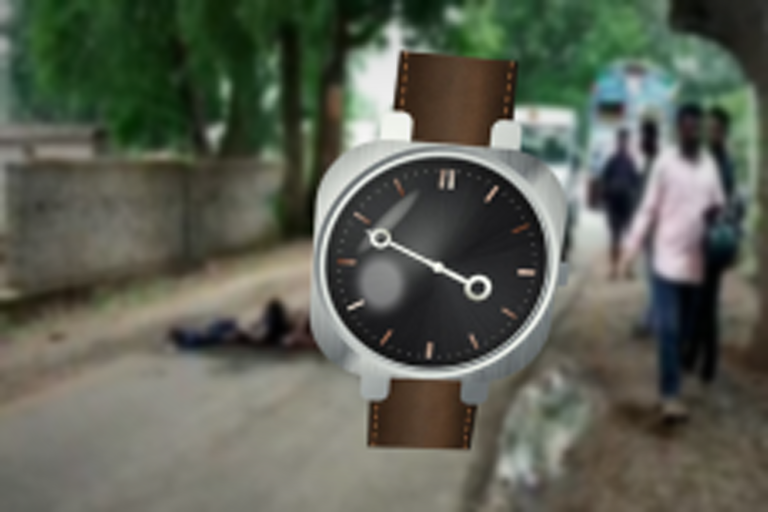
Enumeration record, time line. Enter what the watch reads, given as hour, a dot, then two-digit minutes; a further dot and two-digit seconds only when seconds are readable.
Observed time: 3.49
